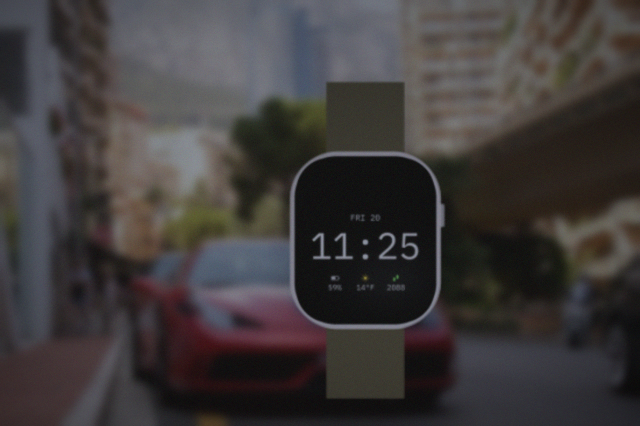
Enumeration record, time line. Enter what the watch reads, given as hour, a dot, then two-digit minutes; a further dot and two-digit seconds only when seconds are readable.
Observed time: 11.25
